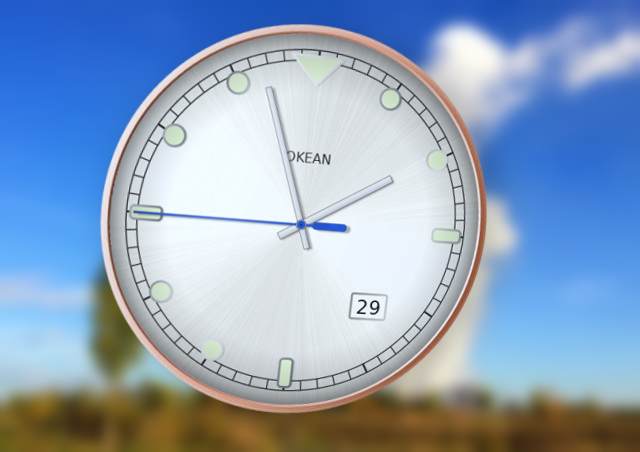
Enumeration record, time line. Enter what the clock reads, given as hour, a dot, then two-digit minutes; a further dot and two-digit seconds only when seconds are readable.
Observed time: 1.56.45
